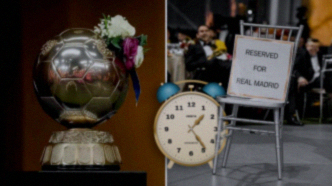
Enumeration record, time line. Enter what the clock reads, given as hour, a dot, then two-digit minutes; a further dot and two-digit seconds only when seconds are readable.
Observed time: 1.24
